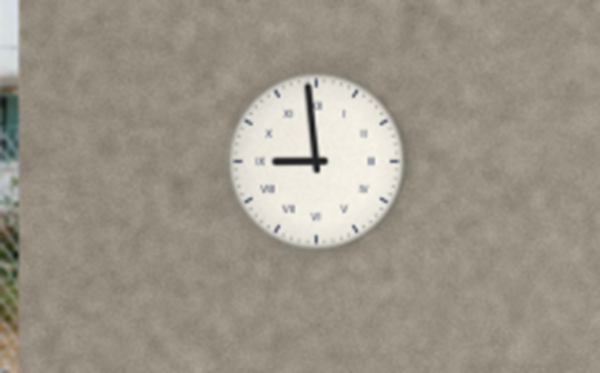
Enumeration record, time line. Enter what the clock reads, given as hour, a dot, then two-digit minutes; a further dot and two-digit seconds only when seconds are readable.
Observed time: 8.59
